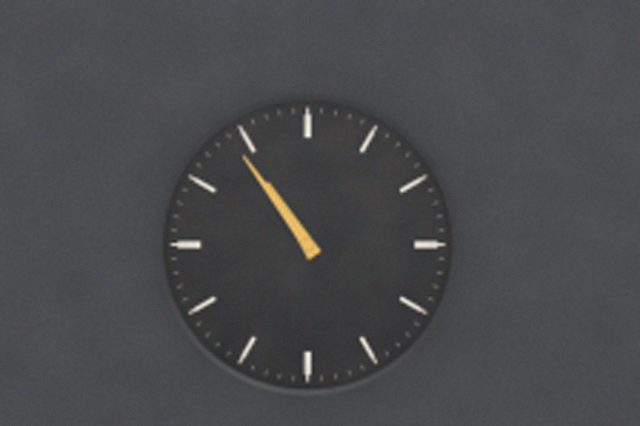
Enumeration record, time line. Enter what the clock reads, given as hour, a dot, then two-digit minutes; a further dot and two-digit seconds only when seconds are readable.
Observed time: 10.54
